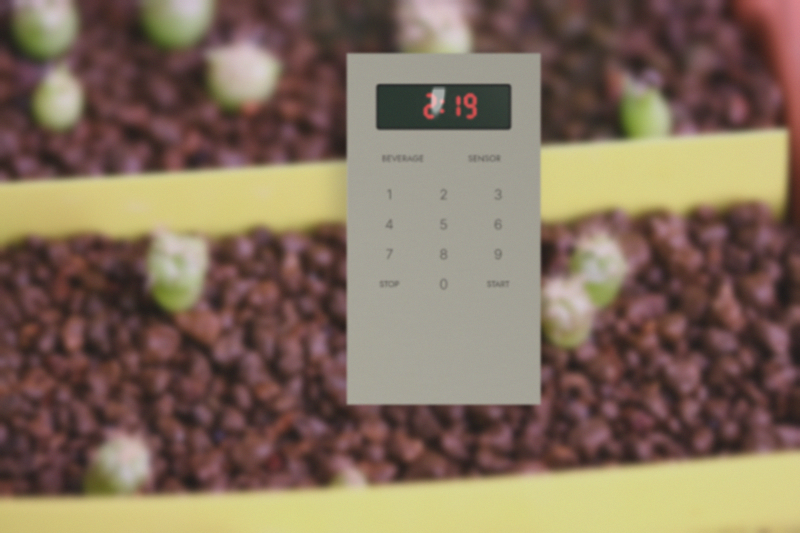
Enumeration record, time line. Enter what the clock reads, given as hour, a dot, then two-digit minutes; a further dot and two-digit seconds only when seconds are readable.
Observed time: 2.19
